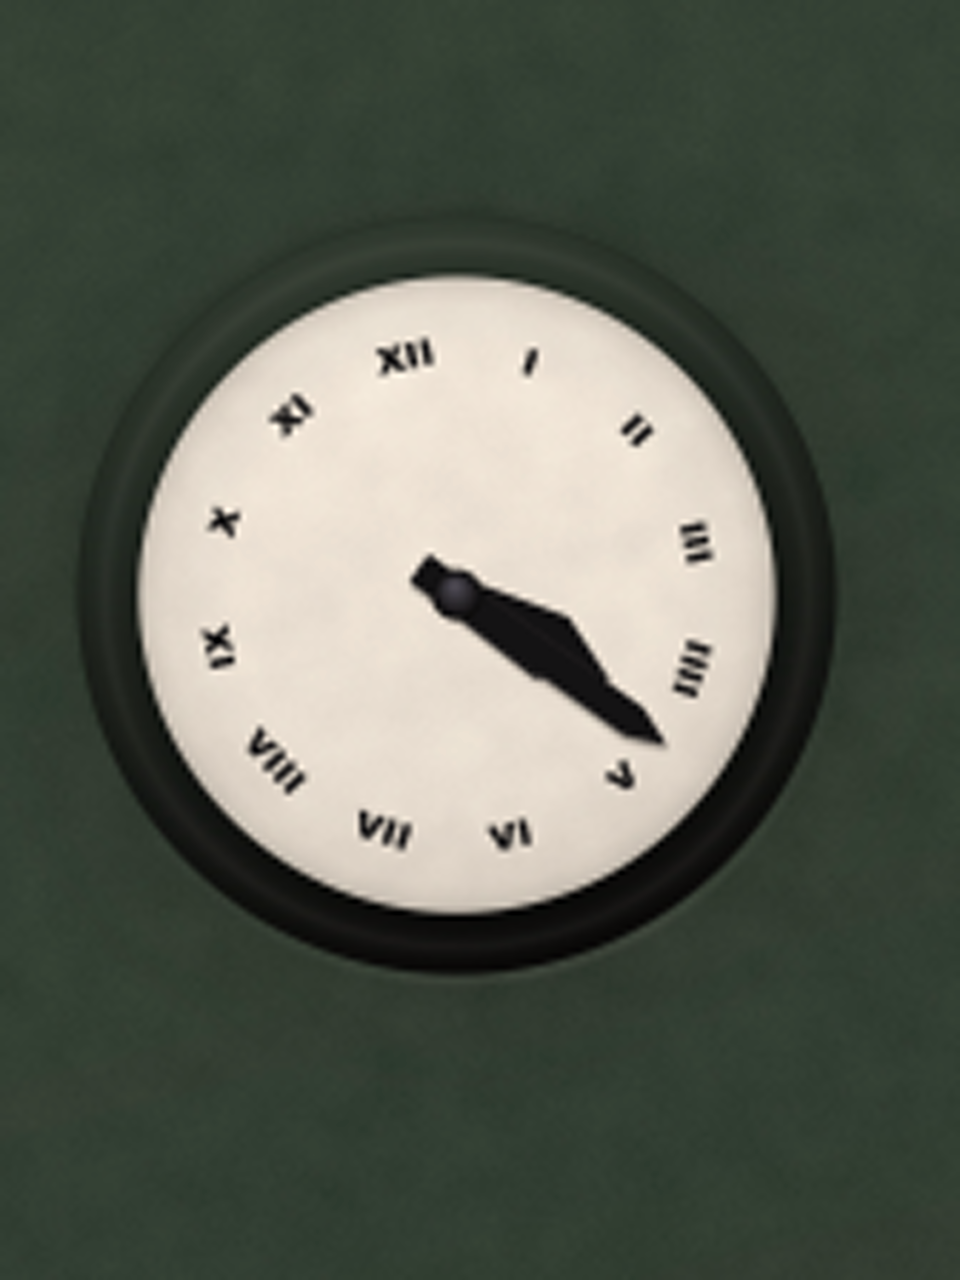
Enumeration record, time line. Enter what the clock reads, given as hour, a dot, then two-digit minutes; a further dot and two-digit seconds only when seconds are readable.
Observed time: 4.23
